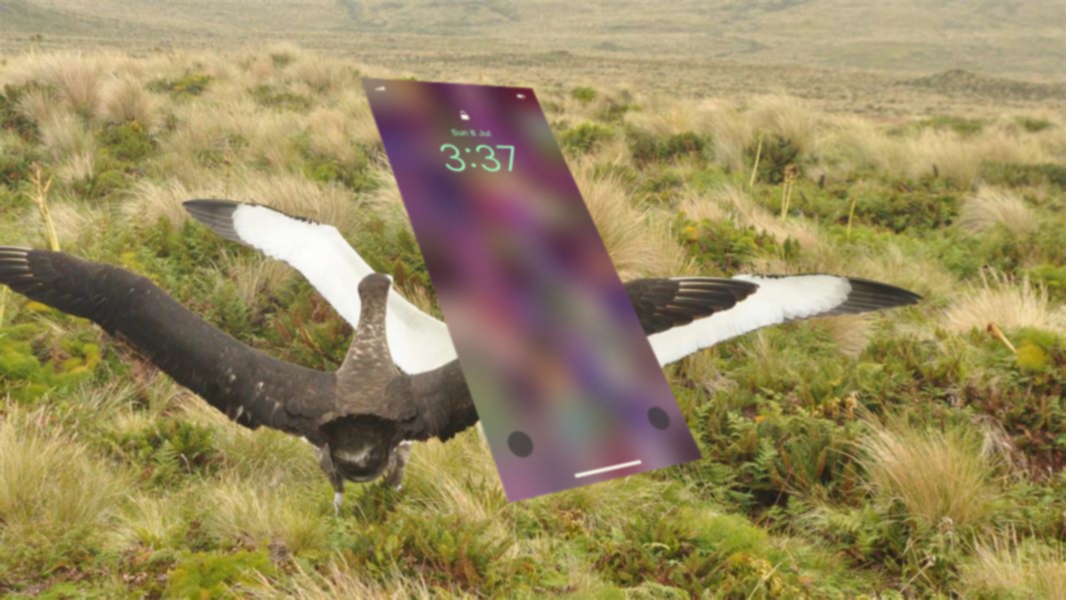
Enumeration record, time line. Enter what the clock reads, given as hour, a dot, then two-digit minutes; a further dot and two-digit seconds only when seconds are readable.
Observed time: 3.37
